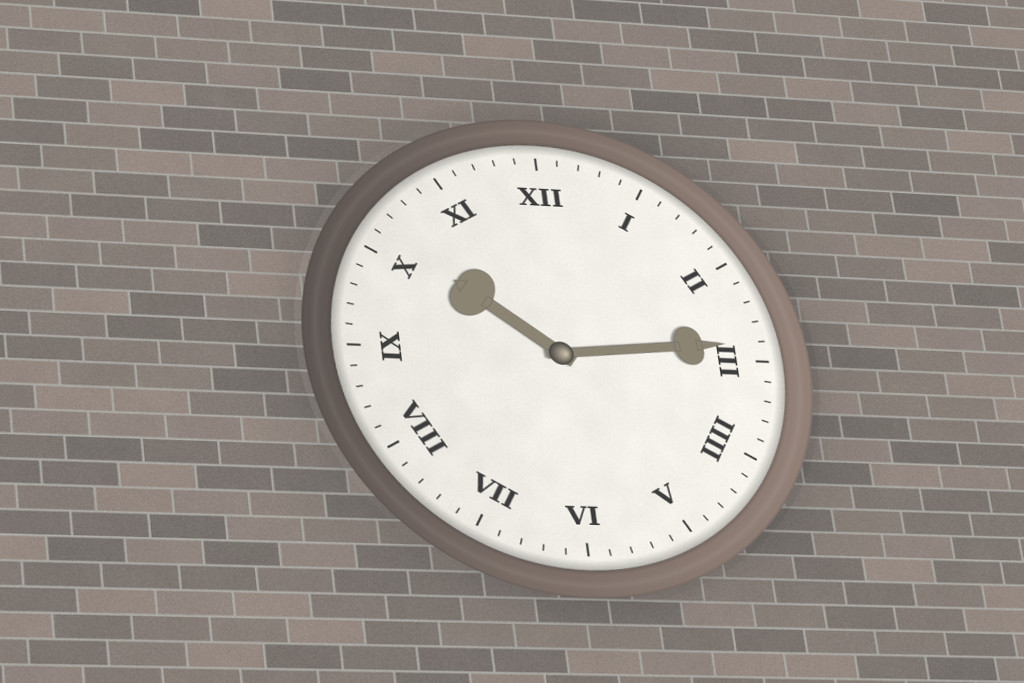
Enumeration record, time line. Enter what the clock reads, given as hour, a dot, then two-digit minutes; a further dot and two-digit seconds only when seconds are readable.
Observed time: 10.14
